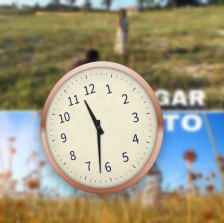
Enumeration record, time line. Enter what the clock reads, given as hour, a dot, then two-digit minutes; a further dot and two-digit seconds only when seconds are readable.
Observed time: 11.32
